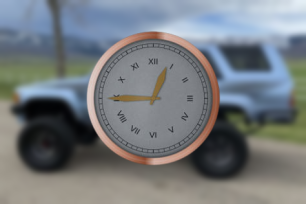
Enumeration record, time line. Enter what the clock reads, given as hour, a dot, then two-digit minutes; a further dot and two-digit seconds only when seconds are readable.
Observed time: 12.45
